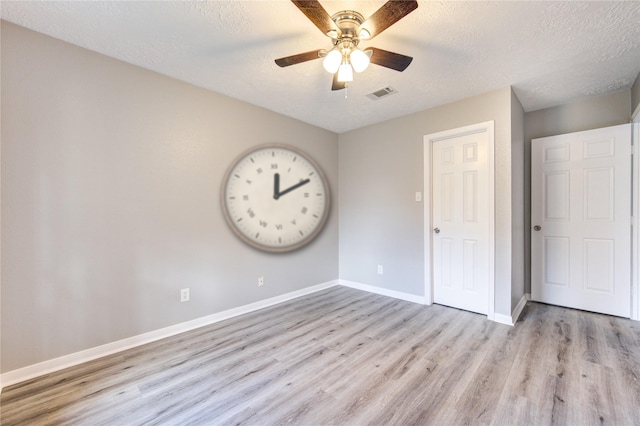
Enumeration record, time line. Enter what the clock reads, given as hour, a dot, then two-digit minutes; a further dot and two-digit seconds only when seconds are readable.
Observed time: 12.11
